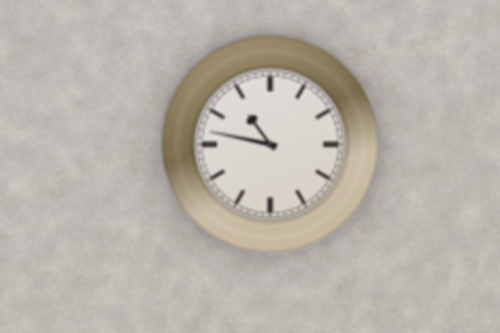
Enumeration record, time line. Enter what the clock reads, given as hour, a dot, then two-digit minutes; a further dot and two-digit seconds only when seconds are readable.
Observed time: 10.47
